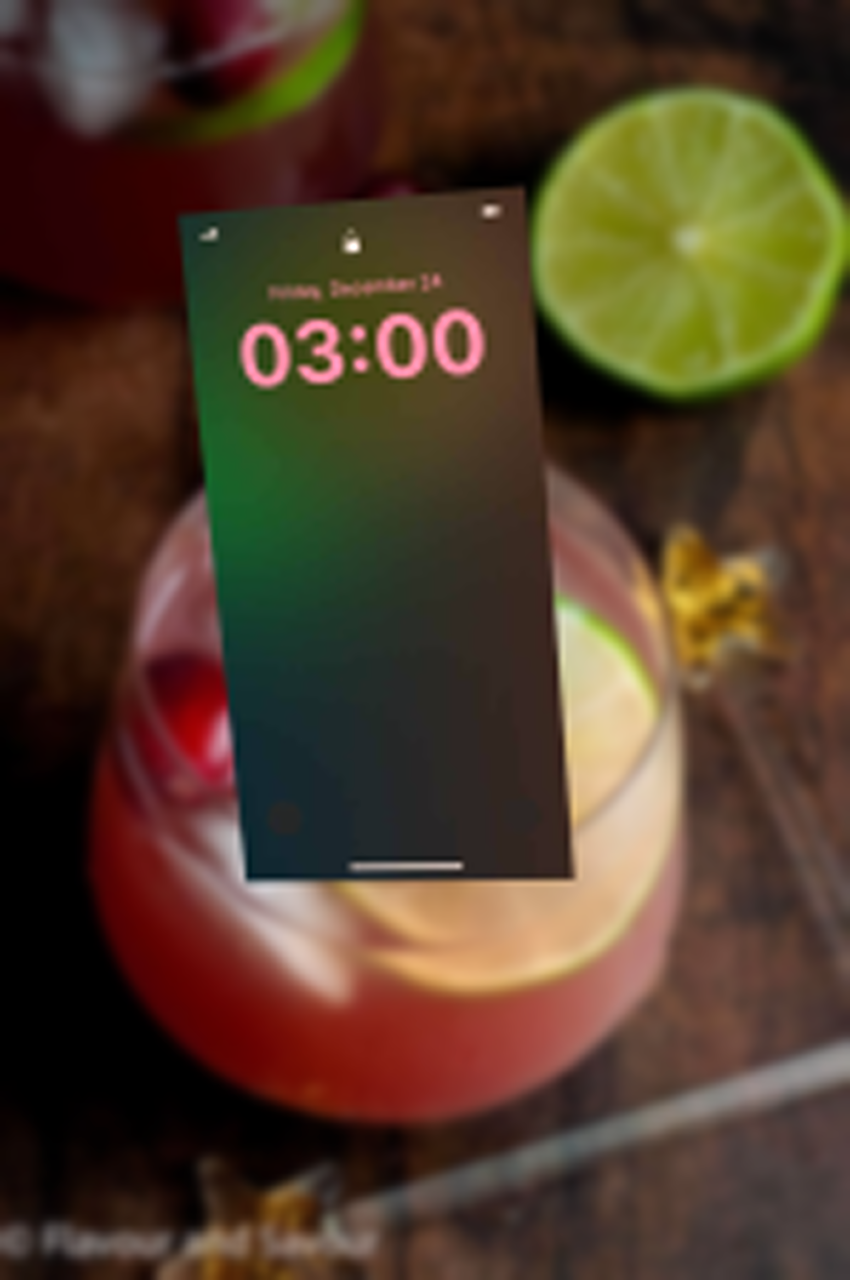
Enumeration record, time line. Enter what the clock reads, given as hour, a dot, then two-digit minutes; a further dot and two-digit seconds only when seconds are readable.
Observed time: 3.00
